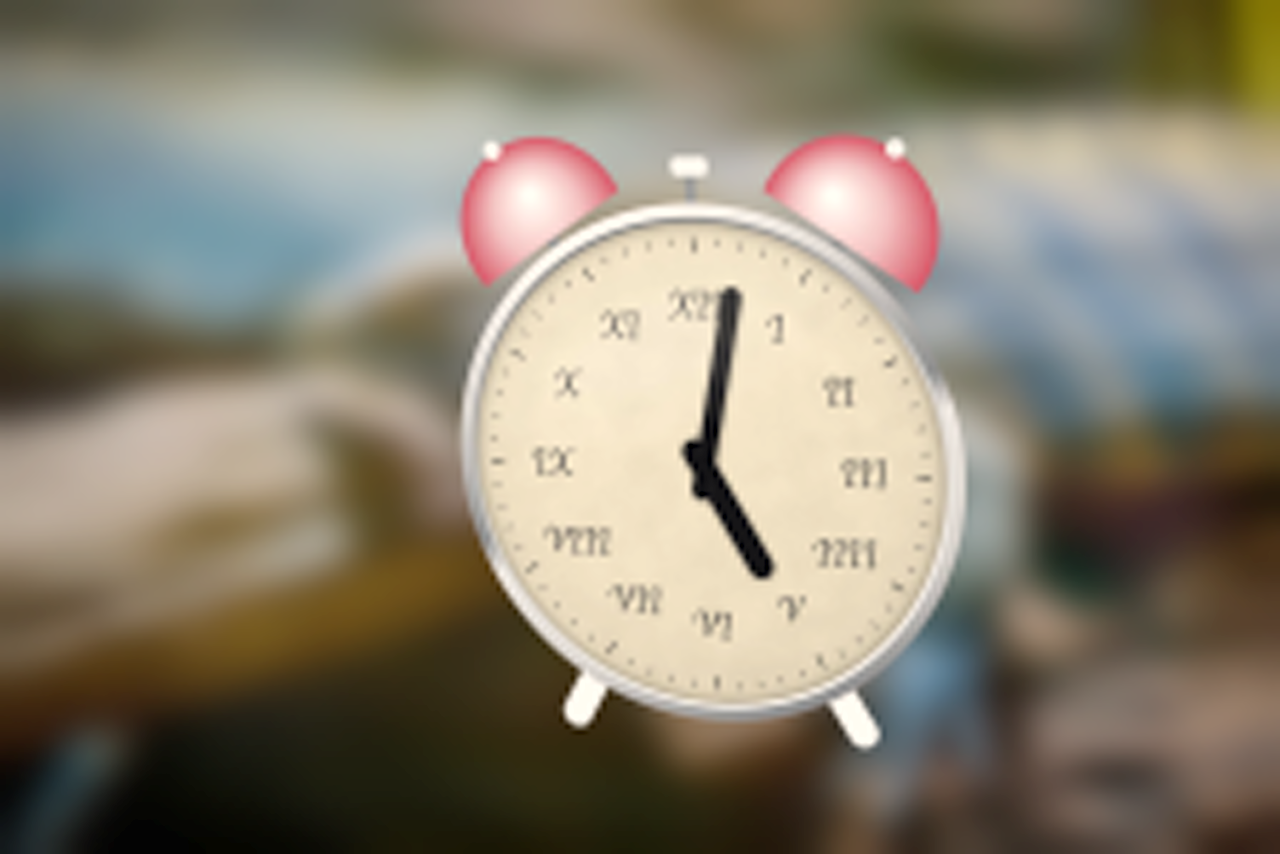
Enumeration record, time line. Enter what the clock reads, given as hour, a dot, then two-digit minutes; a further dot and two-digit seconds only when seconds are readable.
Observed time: 5.02
